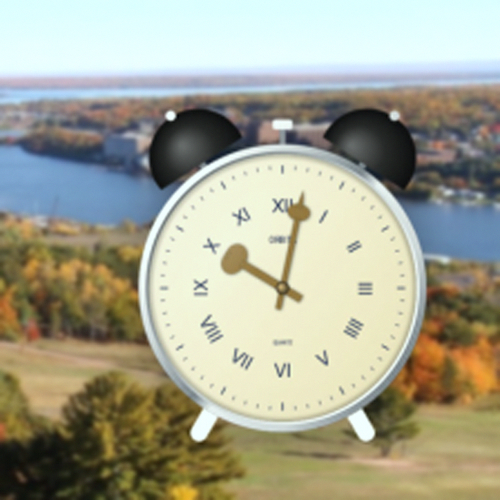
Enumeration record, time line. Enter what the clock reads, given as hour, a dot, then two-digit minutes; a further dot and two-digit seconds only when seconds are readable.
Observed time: 10.02
